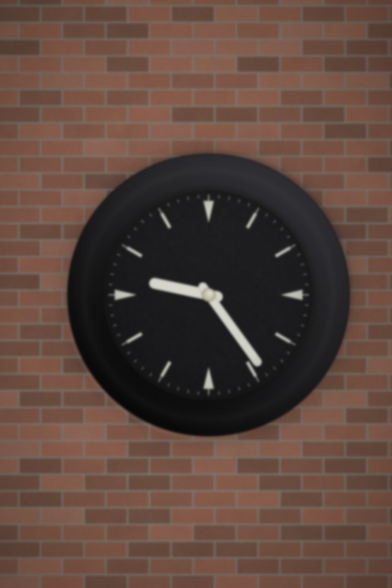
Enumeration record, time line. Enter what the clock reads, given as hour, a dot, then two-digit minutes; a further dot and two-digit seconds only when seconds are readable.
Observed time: 9.24
